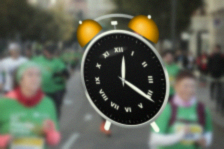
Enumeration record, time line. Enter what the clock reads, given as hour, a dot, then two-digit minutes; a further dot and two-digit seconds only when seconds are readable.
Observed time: 12.21
